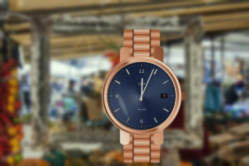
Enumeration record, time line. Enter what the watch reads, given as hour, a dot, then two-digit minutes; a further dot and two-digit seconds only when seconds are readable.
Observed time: 12.04
